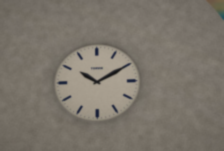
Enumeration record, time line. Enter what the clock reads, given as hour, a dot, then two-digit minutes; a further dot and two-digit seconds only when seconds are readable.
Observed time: 10.10
